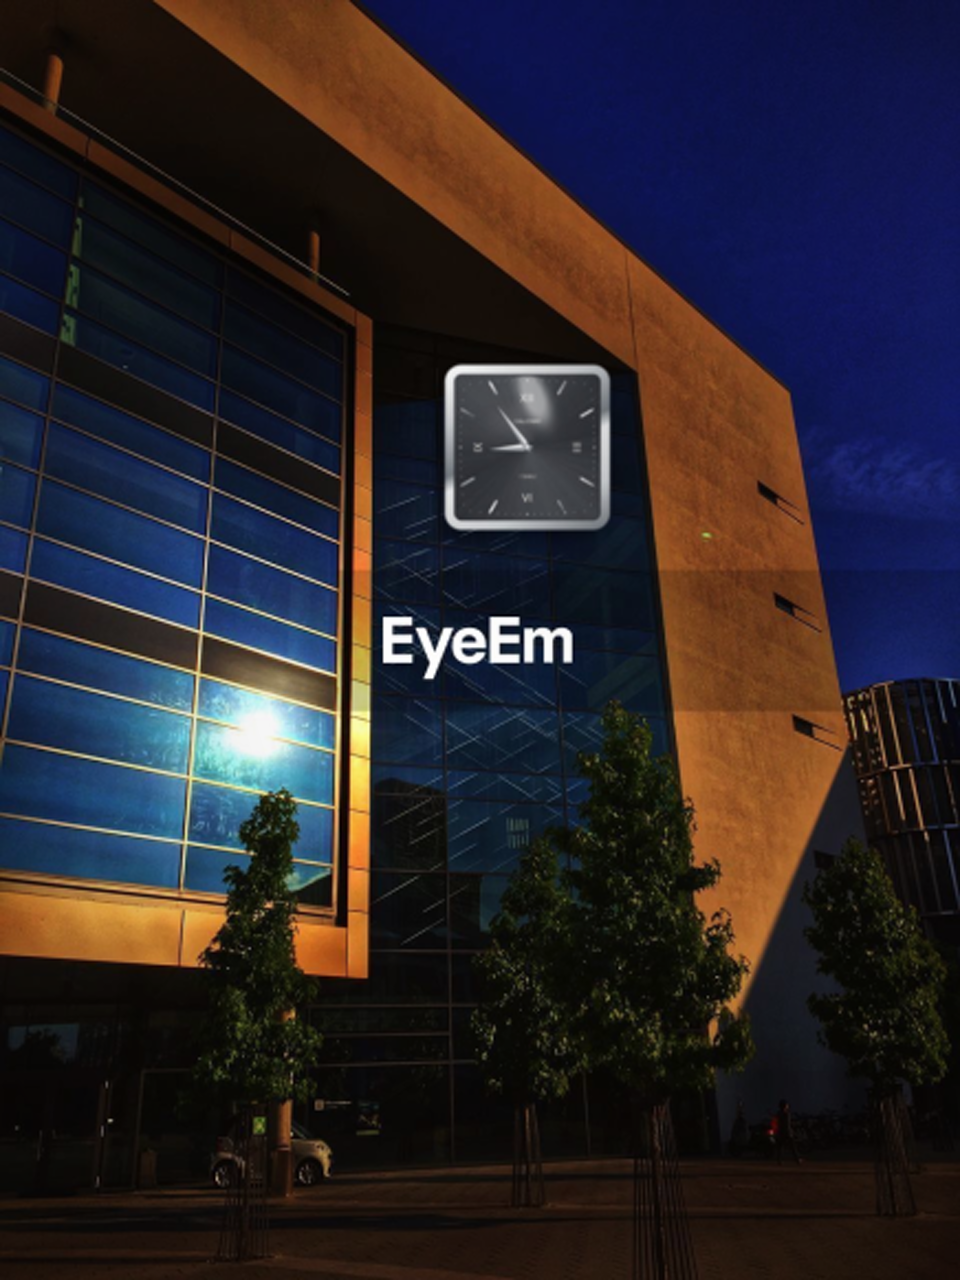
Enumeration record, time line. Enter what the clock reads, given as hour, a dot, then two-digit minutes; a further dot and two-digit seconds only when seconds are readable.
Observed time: 8.54
